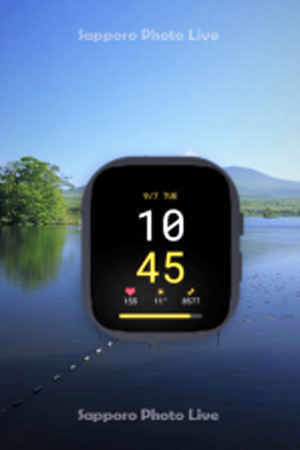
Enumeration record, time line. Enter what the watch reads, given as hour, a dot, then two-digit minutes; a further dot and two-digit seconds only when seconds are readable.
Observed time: 10.45
